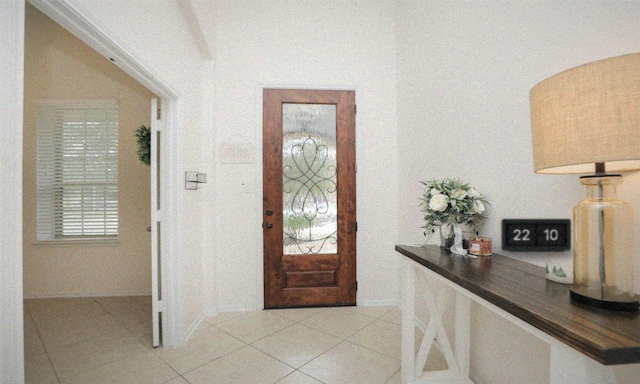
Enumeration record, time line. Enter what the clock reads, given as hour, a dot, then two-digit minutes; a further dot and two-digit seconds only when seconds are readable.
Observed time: 22.10
